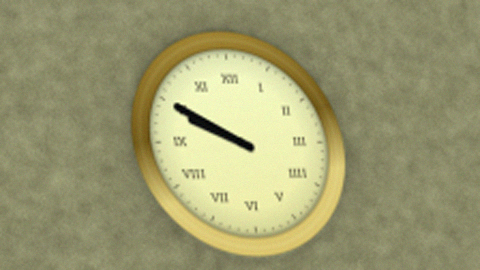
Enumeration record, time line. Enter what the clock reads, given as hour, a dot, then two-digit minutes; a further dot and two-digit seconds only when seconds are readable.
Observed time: 9.50
